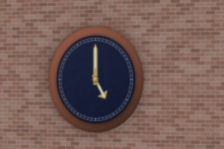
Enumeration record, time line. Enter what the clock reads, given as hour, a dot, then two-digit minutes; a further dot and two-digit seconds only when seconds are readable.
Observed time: 5.00
